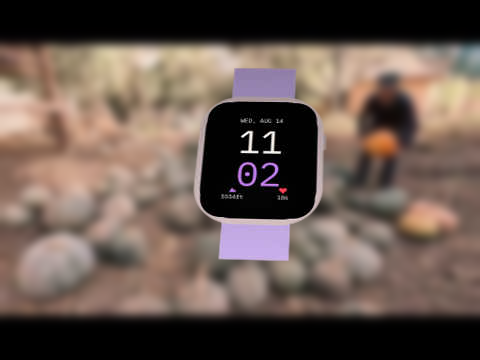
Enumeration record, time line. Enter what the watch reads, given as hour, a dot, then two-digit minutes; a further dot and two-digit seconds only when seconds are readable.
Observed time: 11.02
